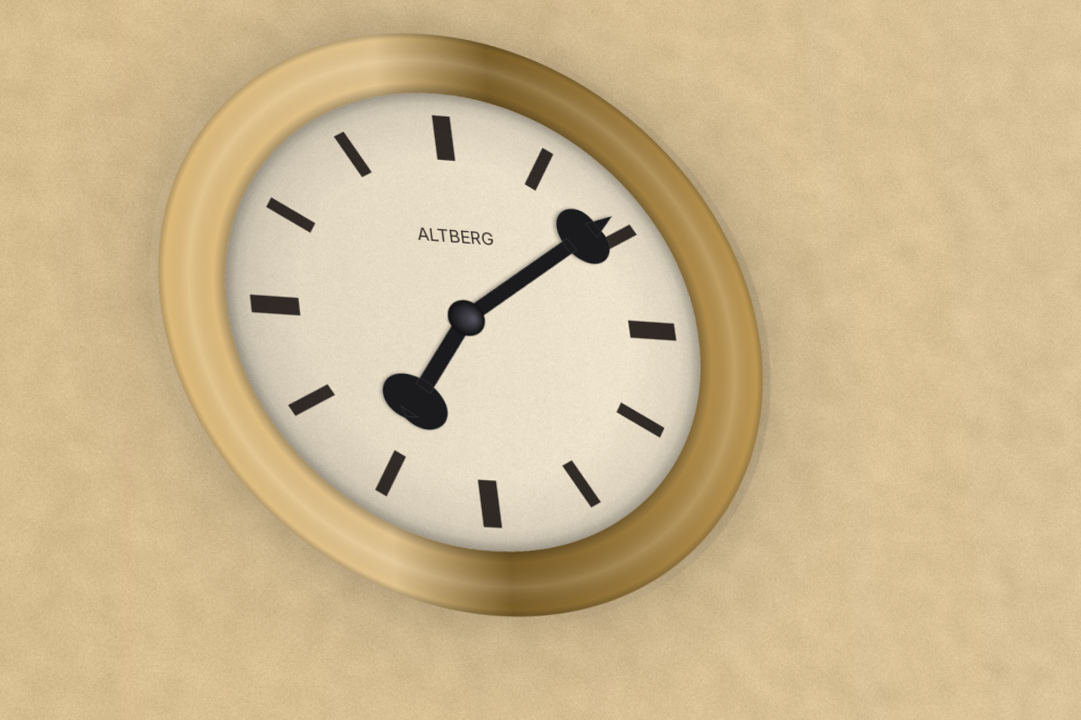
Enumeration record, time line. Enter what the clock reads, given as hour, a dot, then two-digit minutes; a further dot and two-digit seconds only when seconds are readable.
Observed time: 7.09
